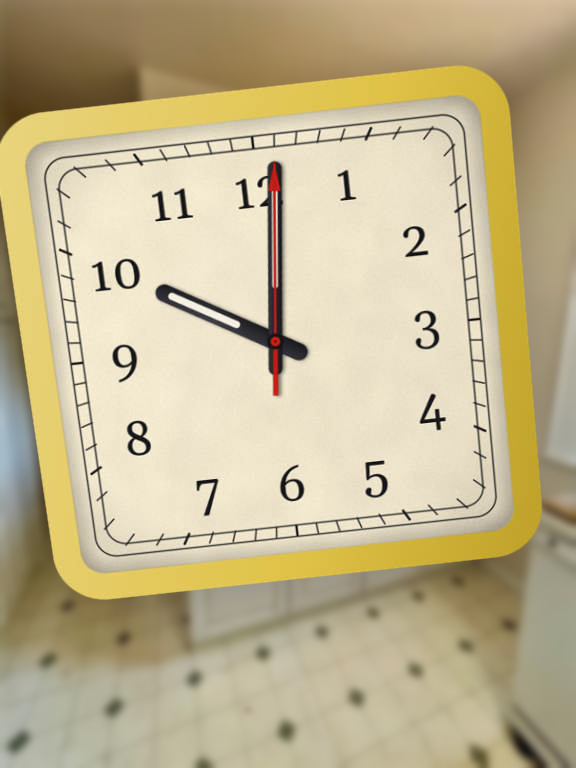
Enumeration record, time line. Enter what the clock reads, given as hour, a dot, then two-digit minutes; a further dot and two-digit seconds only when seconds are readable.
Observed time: 10.01.01
